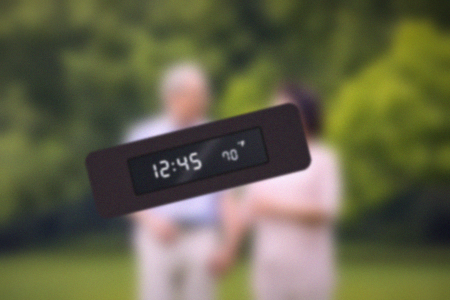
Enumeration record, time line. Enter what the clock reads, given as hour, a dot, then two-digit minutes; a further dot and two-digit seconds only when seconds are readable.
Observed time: 12.45
